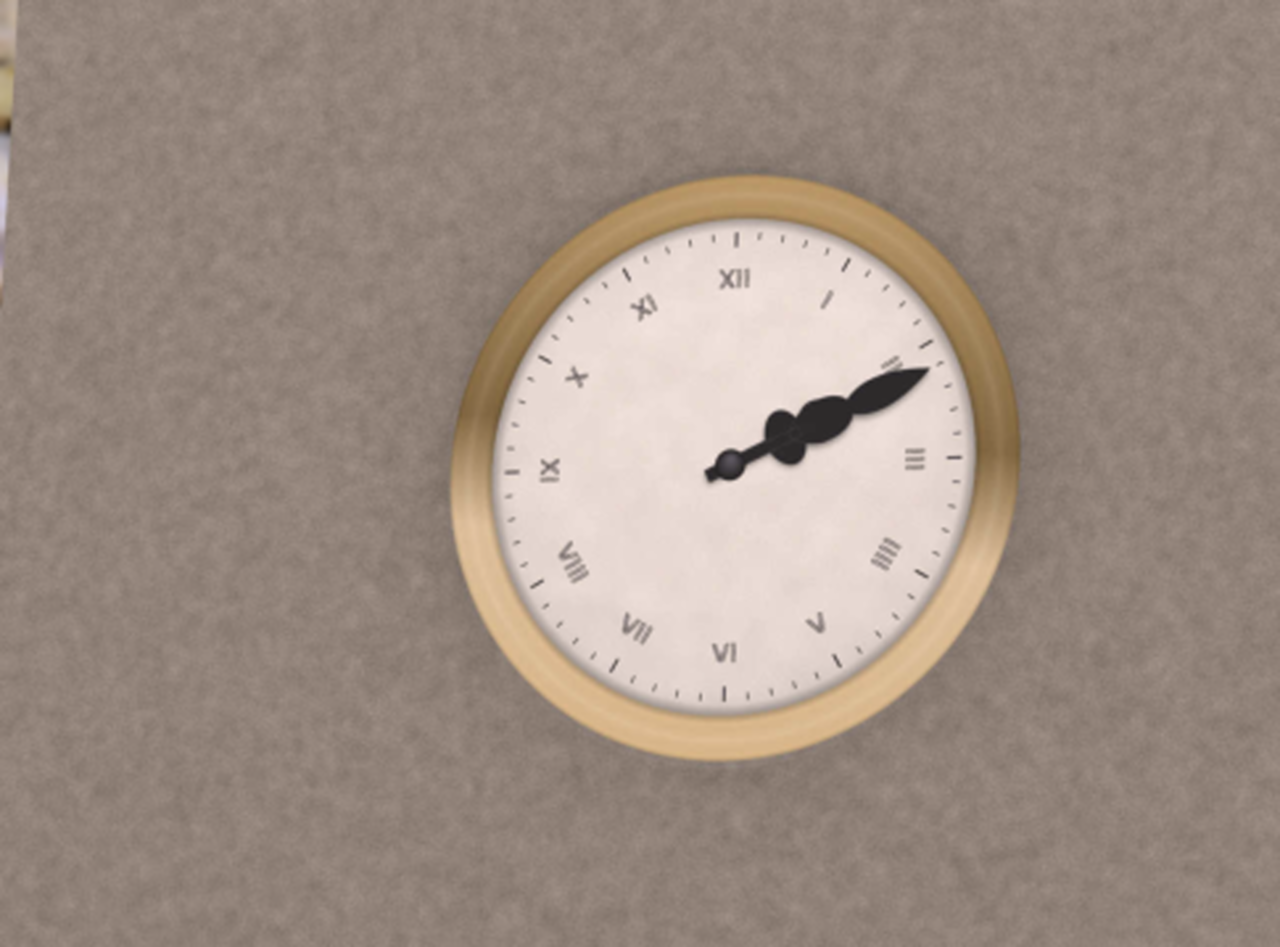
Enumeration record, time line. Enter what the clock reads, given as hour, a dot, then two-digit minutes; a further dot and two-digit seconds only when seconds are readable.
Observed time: 2.11
